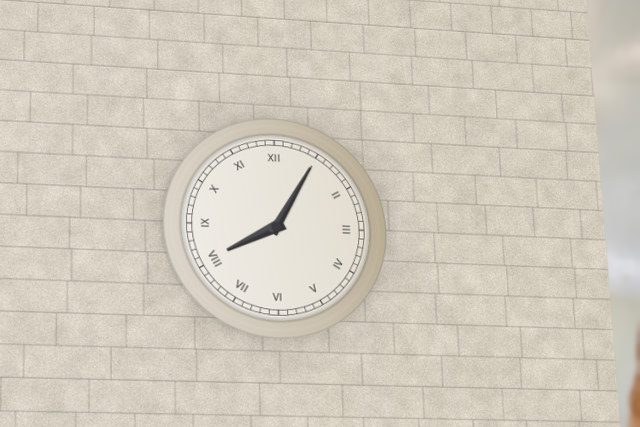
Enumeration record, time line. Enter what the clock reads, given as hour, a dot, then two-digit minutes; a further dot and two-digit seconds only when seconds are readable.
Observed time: 8.05
